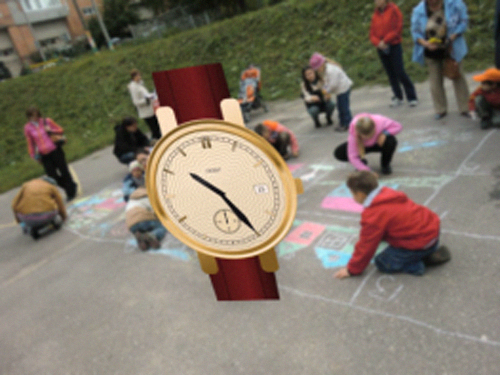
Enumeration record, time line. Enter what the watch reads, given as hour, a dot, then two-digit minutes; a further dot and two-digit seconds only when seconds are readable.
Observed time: 10.25
